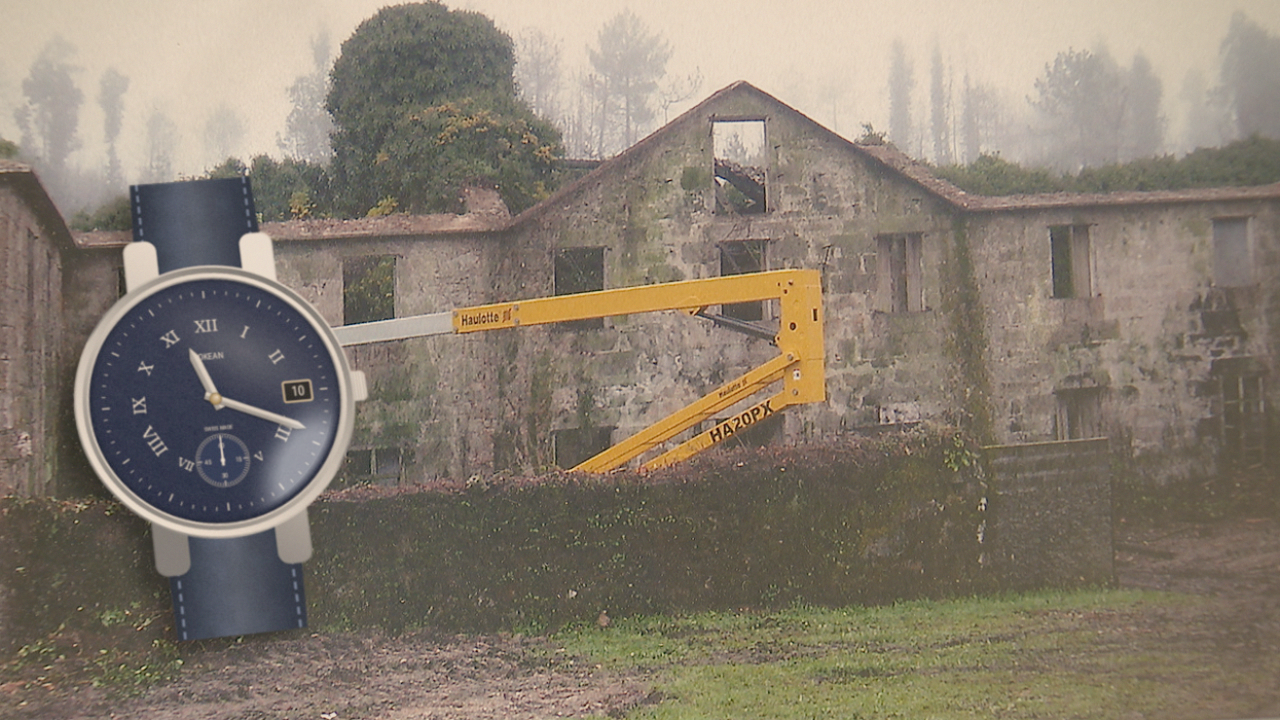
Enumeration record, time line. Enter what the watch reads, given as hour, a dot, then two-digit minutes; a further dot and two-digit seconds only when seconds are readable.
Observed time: 11.19
